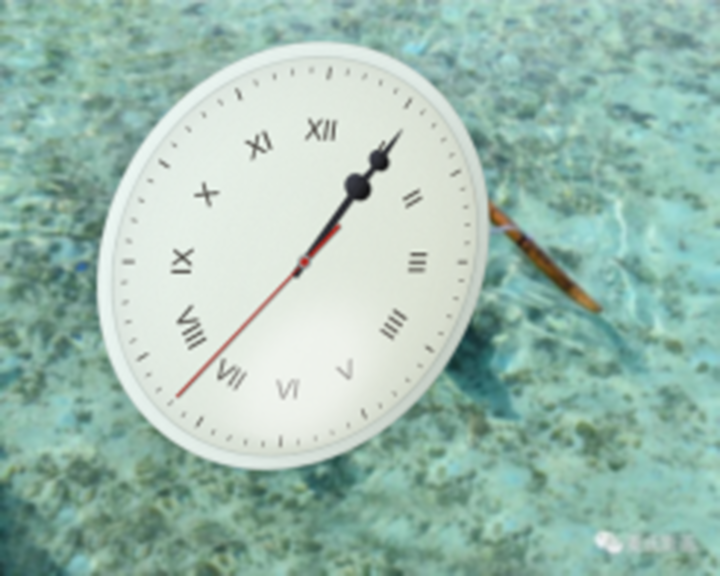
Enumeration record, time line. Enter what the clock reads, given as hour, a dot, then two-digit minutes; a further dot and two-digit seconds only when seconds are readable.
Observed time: 1.05.37
